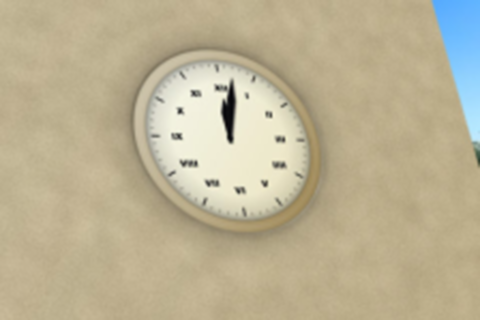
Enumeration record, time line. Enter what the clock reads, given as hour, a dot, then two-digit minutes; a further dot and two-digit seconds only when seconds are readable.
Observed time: 12.02
